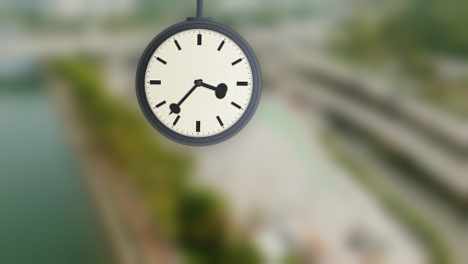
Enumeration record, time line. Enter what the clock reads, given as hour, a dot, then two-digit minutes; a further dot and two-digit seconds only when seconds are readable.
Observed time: 3.37
